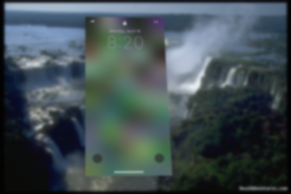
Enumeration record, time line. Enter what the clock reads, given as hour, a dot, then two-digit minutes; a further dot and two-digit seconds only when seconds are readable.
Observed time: 8.20
